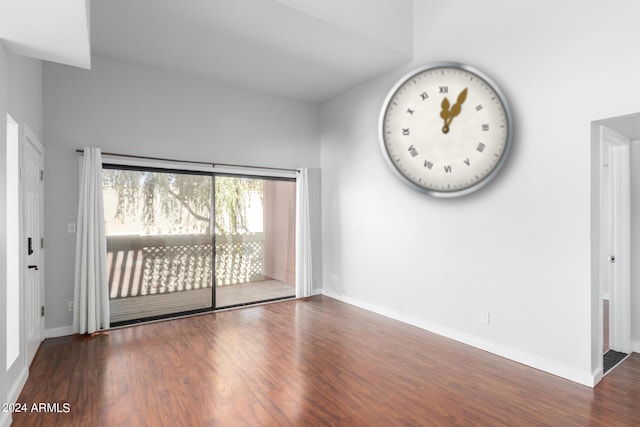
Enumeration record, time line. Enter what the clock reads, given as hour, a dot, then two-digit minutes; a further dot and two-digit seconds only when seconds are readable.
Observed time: 12.05
